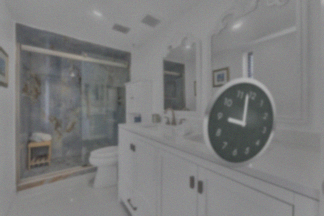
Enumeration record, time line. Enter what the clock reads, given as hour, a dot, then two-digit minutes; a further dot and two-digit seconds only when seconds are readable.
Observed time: 8.58
